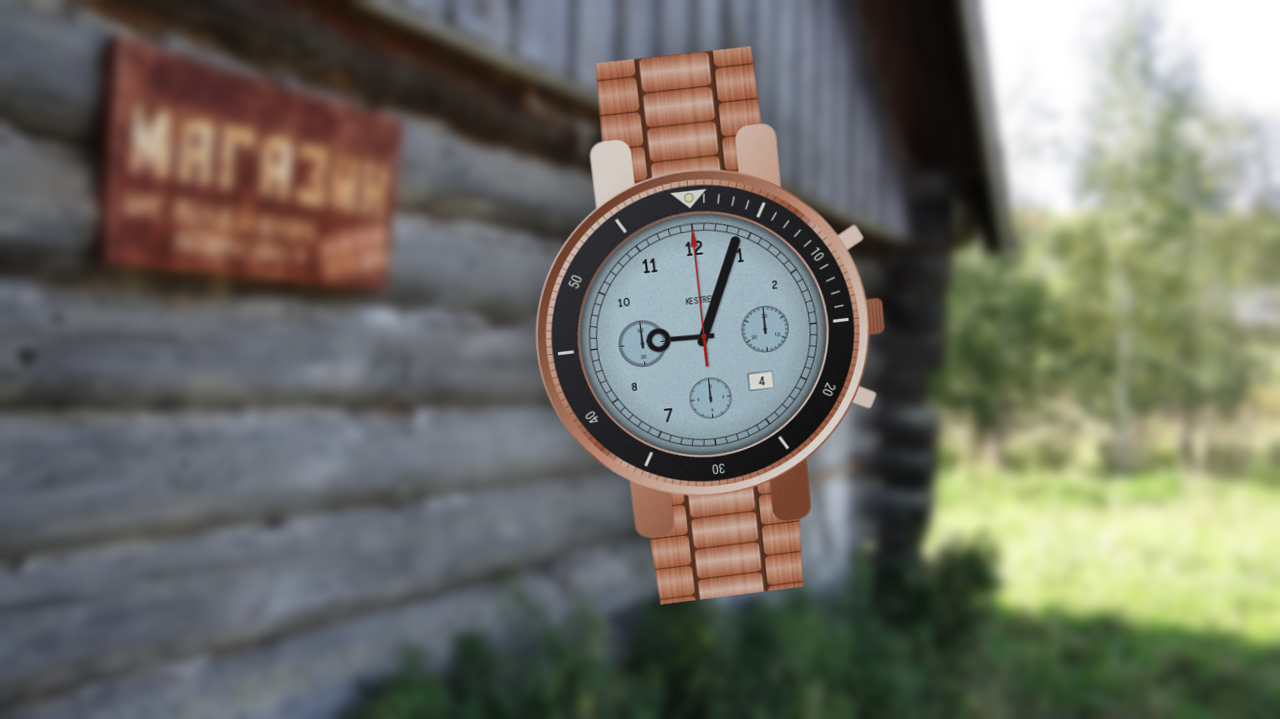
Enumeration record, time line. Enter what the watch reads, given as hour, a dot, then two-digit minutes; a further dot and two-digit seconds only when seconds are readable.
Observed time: 9.04
